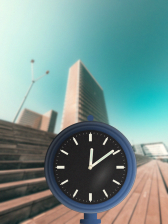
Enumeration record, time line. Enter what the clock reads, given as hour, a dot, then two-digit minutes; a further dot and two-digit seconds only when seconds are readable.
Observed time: 12.09
